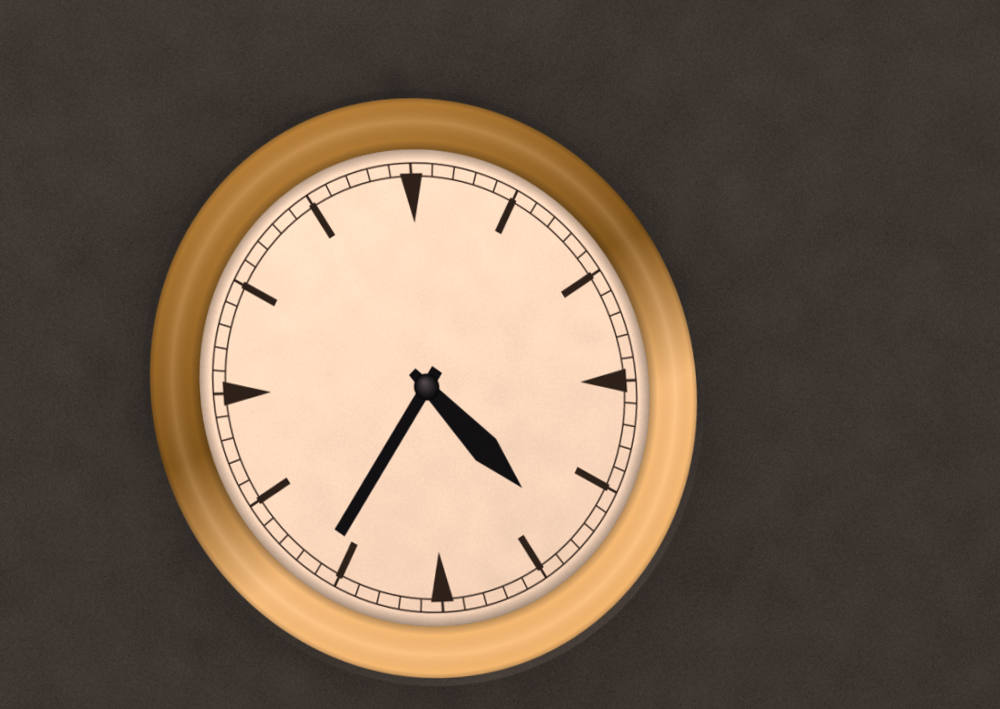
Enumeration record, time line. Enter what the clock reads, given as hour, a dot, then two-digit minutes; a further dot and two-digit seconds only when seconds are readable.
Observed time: 4.36
